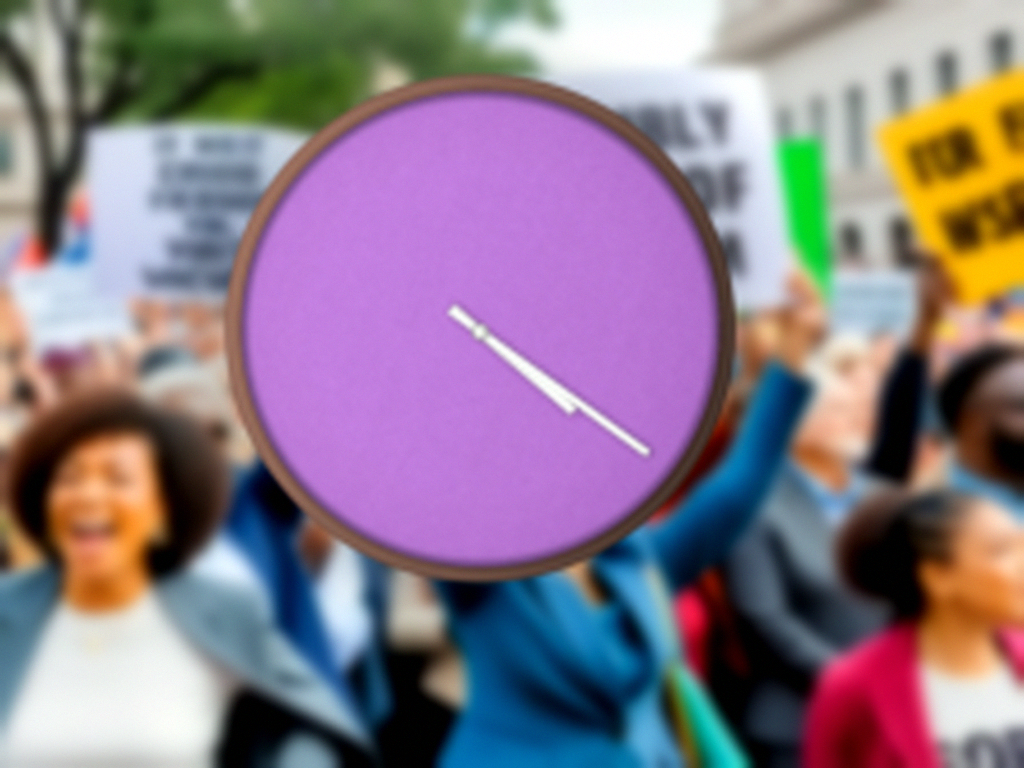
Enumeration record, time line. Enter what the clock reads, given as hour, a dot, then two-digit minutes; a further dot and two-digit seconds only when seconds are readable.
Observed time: 4.21
